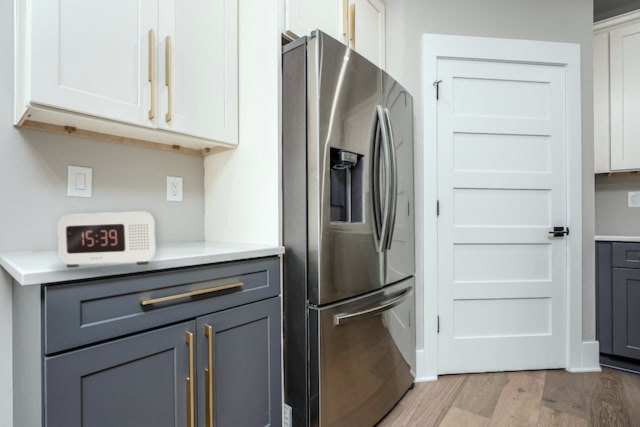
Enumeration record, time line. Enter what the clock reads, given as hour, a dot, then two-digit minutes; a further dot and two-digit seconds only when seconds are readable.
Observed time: 15.39
